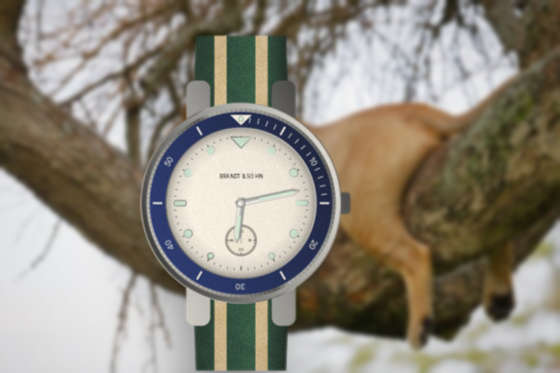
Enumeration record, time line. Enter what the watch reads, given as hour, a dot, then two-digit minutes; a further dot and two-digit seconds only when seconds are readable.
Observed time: 6.13
